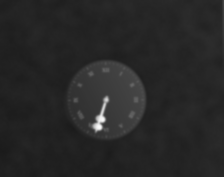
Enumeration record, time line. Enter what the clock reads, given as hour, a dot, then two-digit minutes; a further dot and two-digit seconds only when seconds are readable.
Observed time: 6.33
